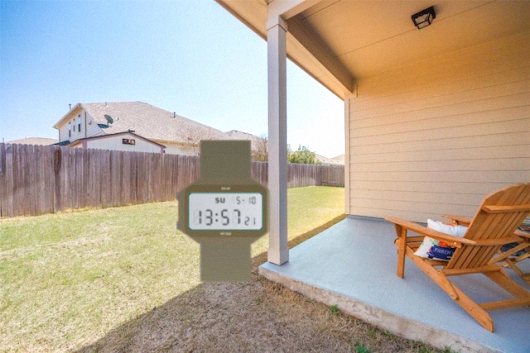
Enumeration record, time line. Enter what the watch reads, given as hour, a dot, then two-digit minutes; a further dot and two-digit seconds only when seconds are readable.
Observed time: 13.57.21
